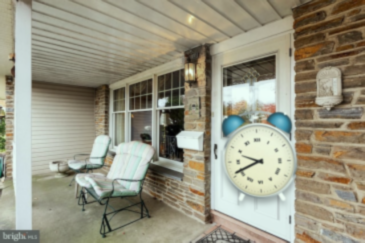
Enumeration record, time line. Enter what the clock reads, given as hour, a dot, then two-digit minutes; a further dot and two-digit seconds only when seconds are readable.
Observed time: 9.41
